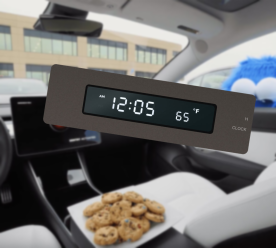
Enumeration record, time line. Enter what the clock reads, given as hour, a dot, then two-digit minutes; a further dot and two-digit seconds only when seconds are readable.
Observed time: 12.05
